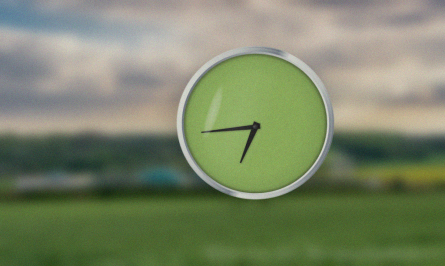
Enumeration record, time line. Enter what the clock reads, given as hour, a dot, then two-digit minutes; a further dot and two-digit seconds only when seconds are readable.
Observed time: 6.44
